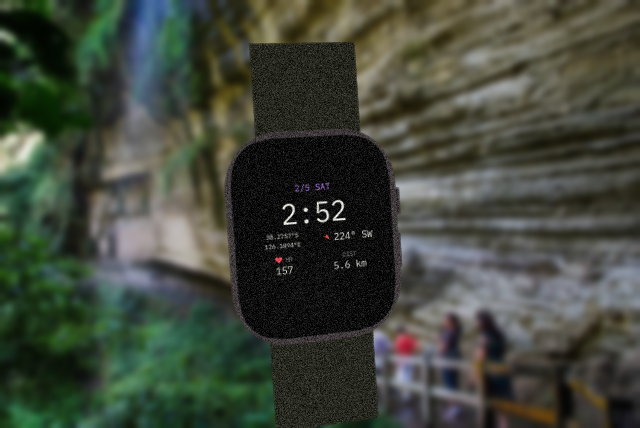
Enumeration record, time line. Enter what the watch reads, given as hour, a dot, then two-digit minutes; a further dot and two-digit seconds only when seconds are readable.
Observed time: 2.52
